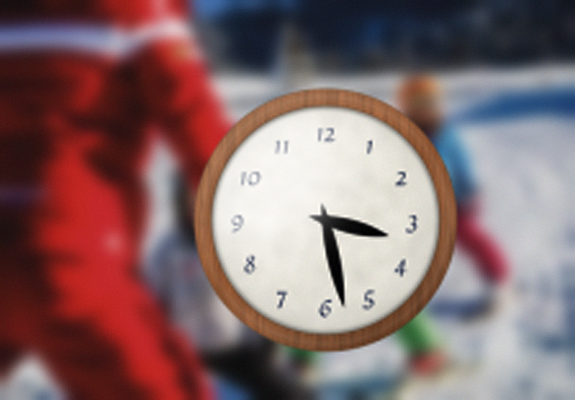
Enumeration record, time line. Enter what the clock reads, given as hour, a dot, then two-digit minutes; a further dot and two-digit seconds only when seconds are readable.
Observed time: 3.28
